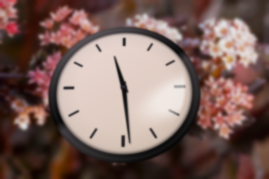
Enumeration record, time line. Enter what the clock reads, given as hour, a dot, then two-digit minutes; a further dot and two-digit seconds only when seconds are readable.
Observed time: 11.29
